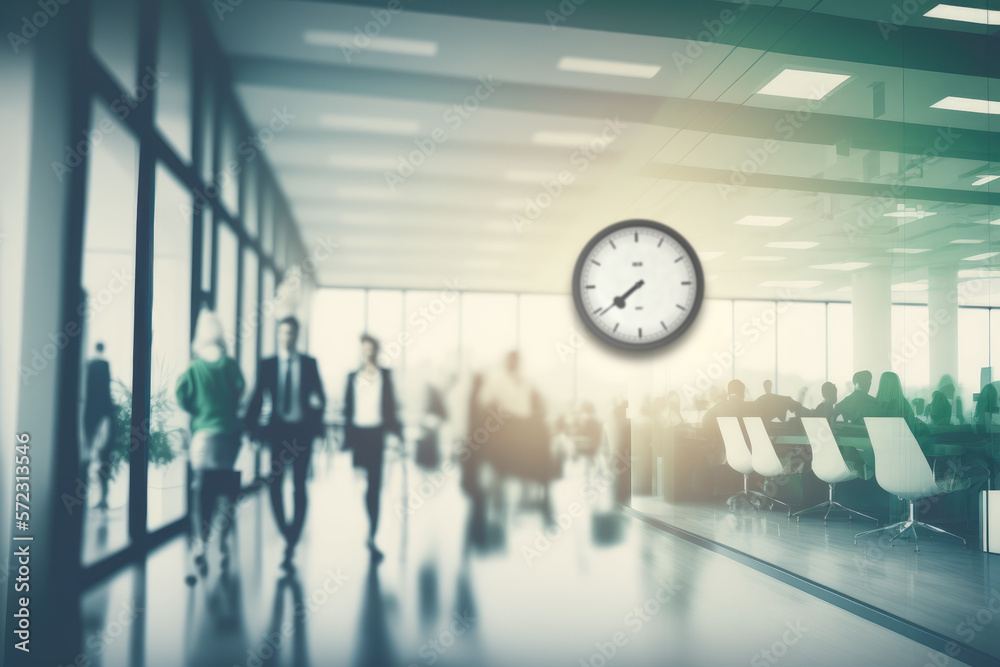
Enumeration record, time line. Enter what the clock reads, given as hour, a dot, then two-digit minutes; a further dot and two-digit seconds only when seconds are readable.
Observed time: 7.39
